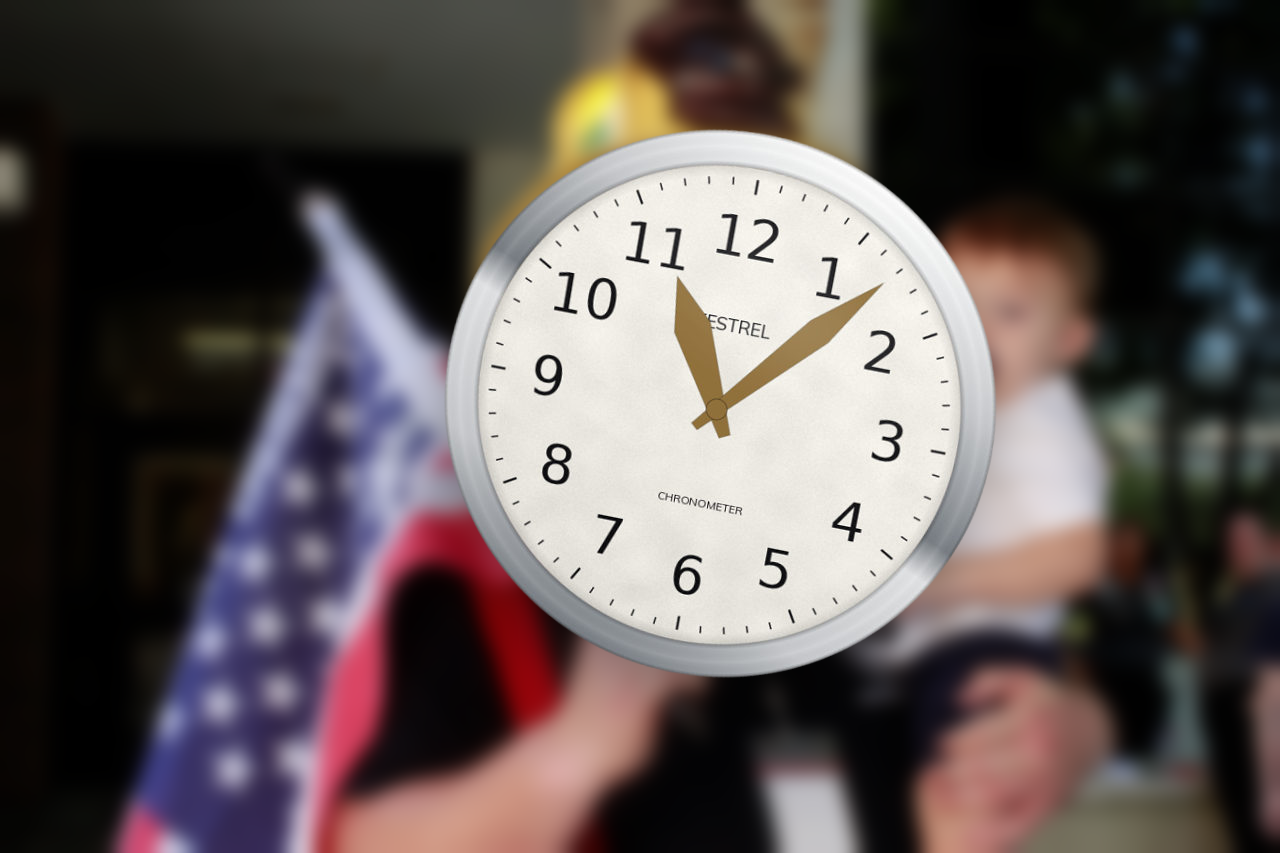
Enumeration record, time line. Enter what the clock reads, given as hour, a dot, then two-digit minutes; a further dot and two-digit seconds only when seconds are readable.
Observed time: 11.07
